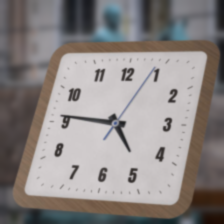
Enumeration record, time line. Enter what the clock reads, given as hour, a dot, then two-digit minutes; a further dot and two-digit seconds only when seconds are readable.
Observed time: 4.46.04
